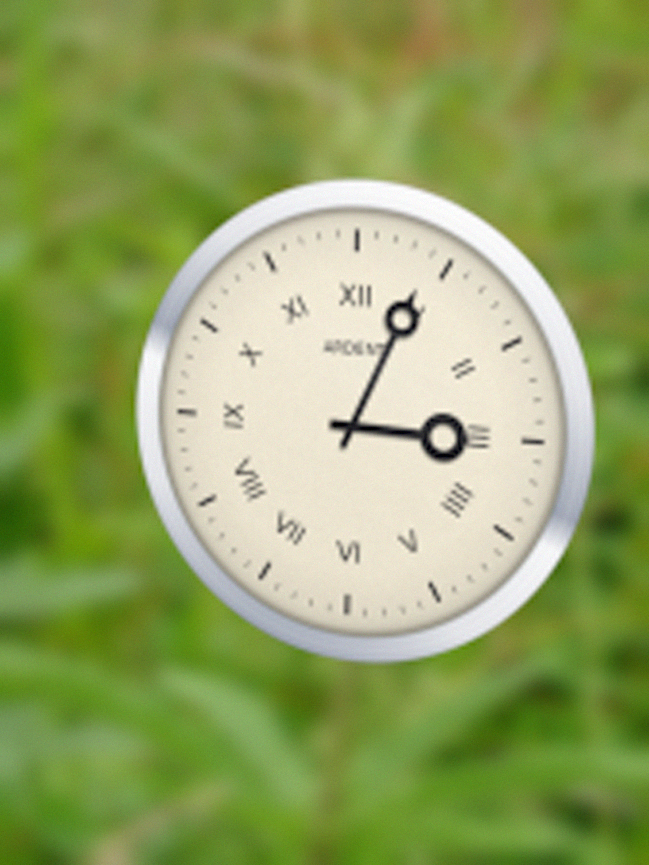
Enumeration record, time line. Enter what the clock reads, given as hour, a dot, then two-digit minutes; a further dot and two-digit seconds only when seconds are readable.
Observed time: 3.04
